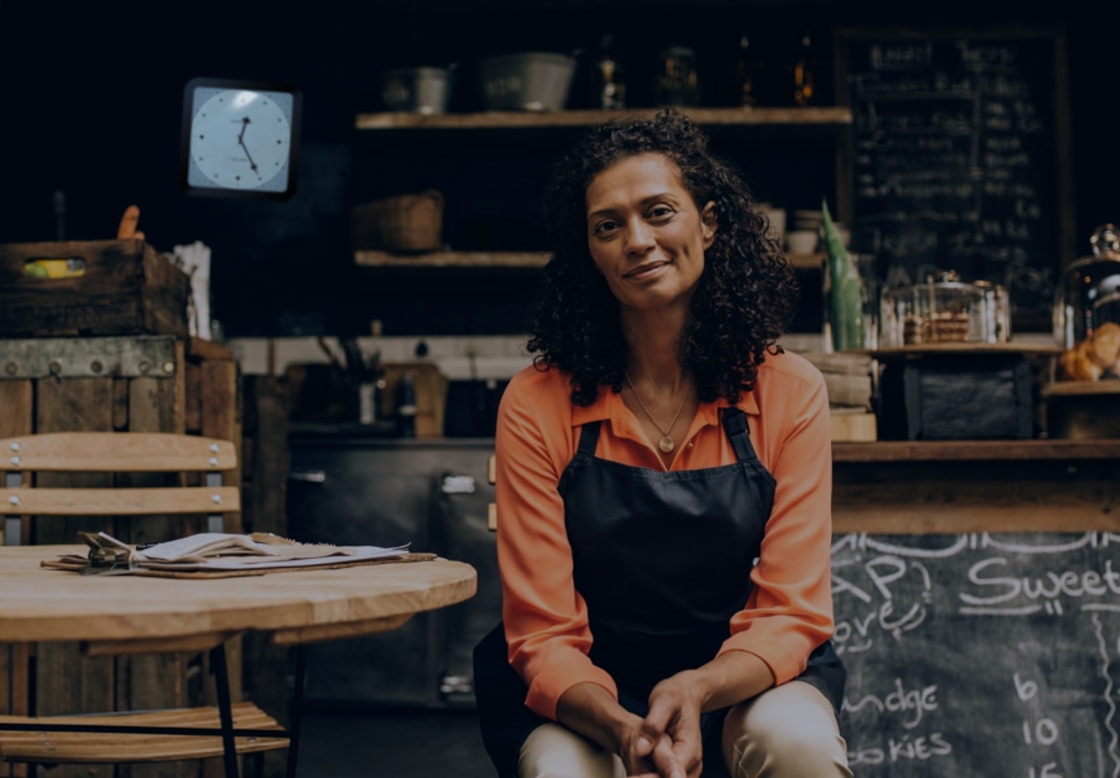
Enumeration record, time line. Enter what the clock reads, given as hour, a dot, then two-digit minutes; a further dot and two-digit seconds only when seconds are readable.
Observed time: 12.25
